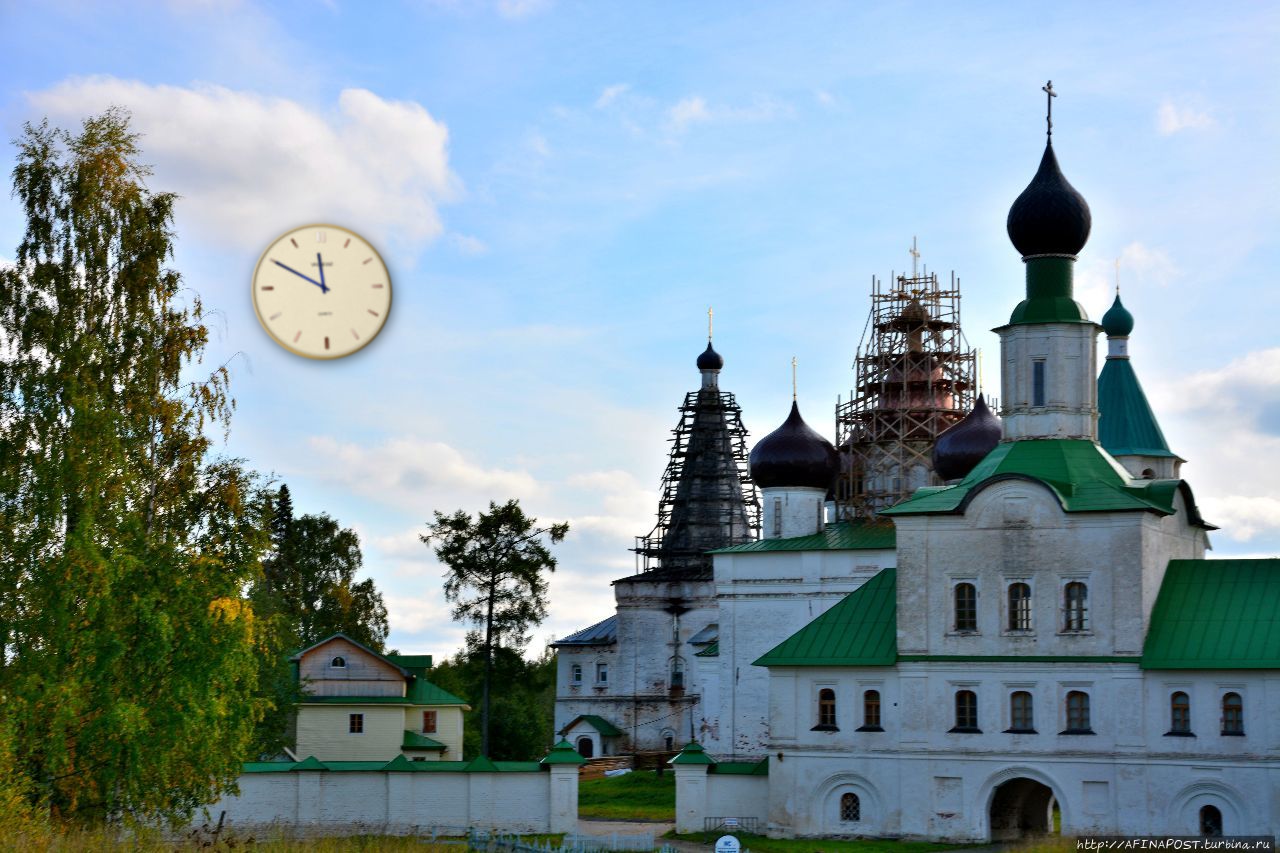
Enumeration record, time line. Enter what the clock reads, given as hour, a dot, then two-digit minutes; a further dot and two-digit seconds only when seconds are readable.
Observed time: 11.50
